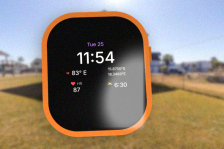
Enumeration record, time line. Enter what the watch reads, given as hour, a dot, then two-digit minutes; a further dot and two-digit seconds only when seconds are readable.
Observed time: 11.54
